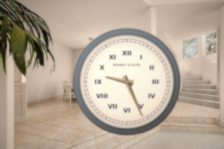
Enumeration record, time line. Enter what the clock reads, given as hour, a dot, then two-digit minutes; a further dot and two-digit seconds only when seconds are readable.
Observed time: 9.26
